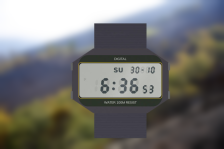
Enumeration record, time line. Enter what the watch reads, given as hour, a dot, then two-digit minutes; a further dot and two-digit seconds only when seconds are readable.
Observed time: 6.36.53
